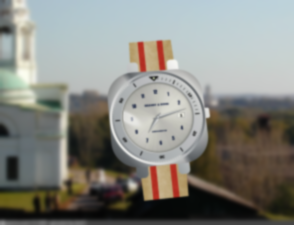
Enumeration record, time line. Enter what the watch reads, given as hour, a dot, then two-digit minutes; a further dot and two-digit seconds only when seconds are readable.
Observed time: 7.13
